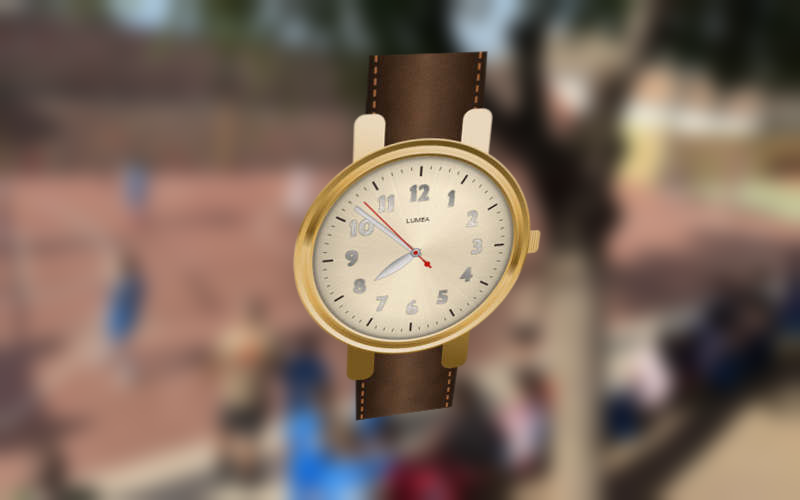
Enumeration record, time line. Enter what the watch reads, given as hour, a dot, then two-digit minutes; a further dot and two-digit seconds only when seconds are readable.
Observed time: 7.51.53
